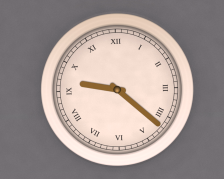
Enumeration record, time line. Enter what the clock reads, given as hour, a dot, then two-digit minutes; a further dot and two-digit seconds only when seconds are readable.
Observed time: 9.22
